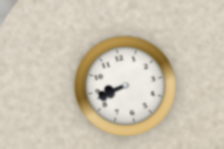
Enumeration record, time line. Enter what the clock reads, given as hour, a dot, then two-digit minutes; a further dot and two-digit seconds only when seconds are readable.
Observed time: 8.43
